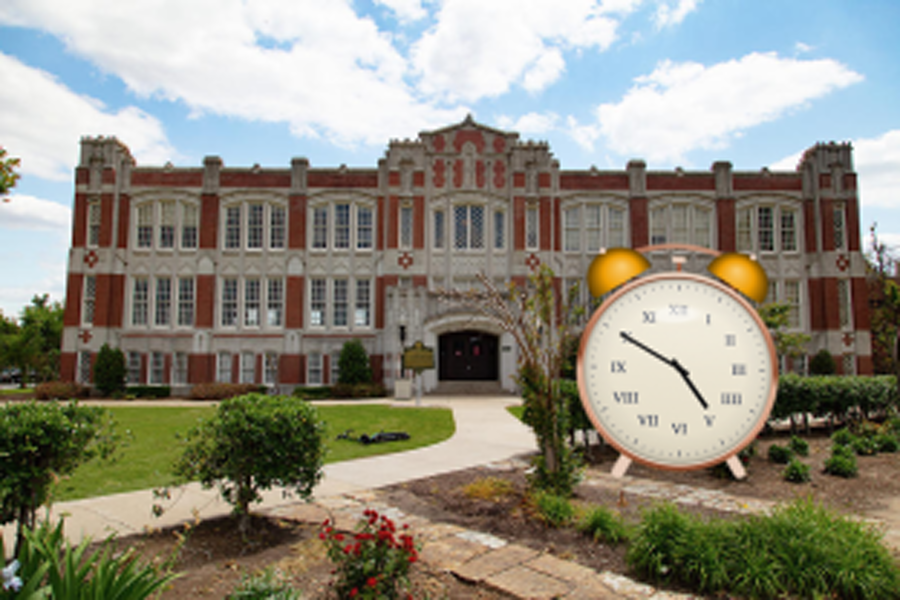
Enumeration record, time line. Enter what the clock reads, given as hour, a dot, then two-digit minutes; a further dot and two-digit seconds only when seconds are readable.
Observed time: 4.50
